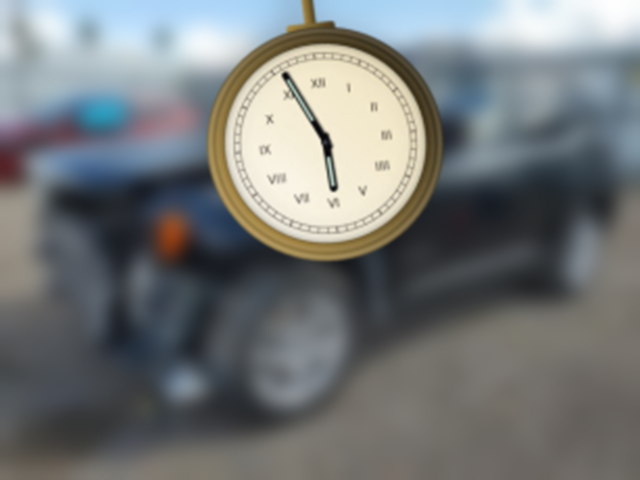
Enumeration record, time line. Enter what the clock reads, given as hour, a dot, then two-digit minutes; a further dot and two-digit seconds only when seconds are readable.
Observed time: 5.56
